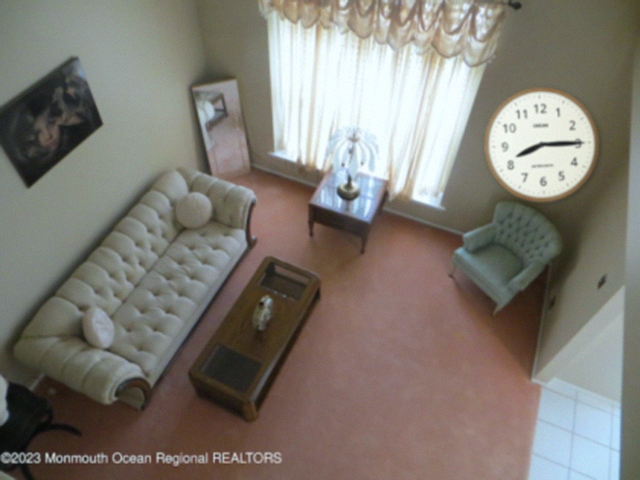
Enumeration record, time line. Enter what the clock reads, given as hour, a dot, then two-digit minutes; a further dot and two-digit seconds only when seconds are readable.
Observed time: 8.15
